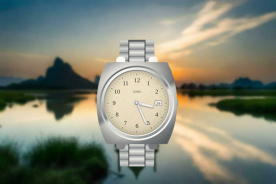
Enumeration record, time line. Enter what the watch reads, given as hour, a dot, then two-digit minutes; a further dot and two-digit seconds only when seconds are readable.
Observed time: 3.26
